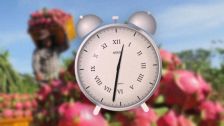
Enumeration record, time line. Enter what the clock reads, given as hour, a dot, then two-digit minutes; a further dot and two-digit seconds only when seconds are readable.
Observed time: 12.32
